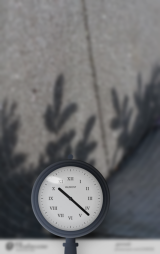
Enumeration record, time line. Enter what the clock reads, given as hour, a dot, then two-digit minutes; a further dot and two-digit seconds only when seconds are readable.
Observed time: 10.22
